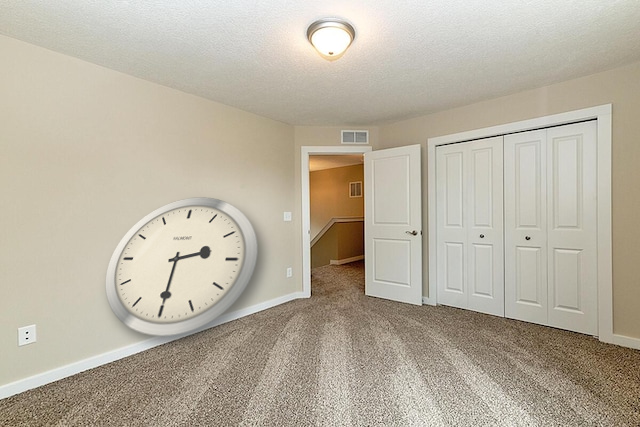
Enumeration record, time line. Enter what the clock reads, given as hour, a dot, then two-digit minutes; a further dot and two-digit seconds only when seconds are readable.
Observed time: 2.30
